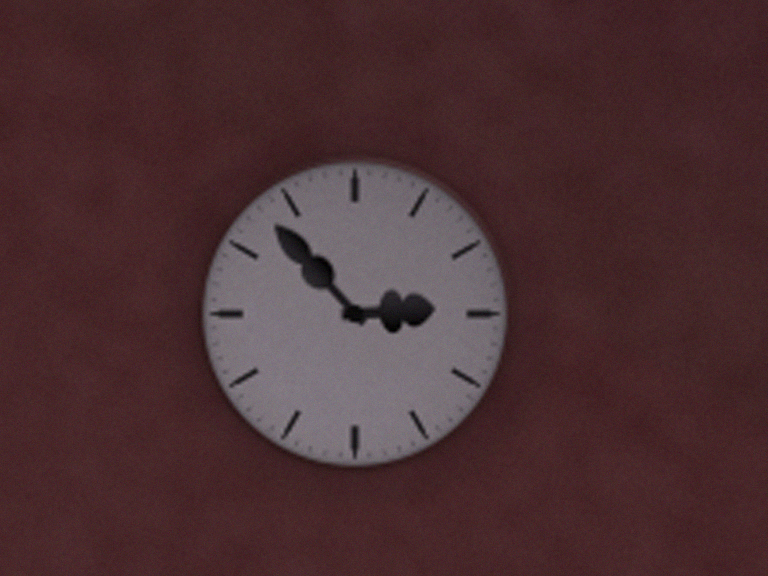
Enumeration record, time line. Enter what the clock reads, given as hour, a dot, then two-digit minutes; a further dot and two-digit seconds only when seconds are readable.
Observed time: 2.53
